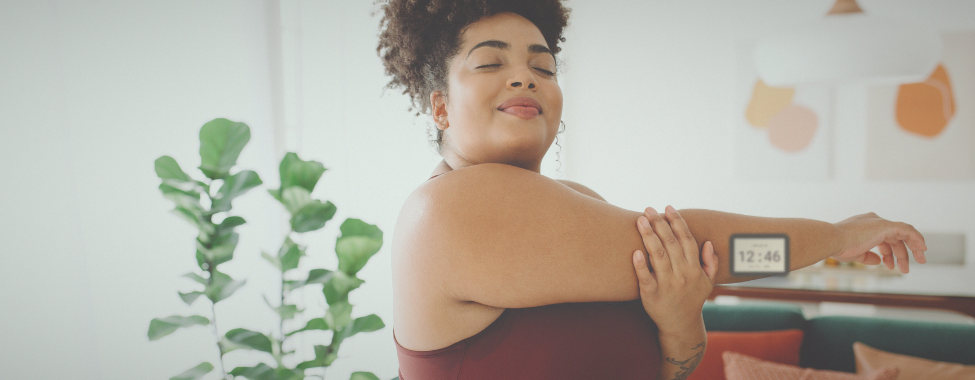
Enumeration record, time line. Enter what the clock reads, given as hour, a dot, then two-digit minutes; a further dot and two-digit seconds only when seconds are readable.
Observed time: 12.46
